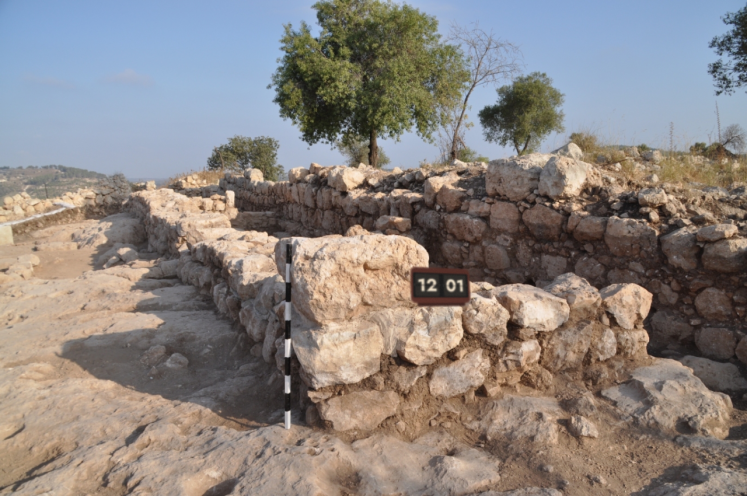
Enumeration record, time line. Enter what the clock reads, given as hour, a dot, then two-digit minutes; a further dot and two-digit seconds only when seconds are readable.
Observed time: 12.01
